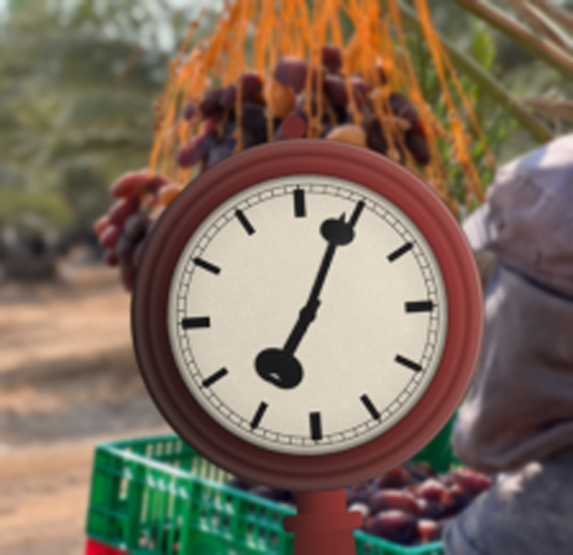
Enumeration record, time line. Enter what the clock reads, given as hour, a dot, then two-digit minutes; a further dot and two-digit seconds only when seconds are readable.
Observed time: 7.04
